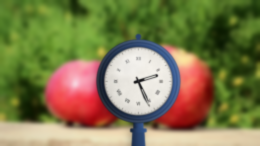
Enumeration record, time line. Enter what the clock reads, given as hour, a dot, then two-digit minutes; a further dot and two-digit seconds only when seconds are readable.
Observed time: 2.26
